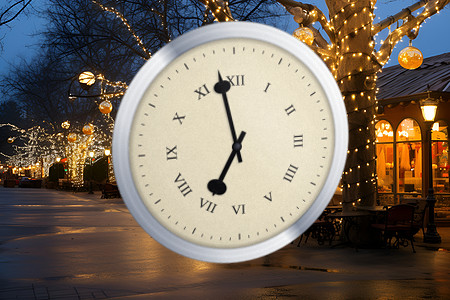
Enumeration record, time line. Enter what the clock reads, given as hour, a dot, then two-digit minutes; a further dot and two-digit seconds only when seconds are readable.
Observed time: 6.58
